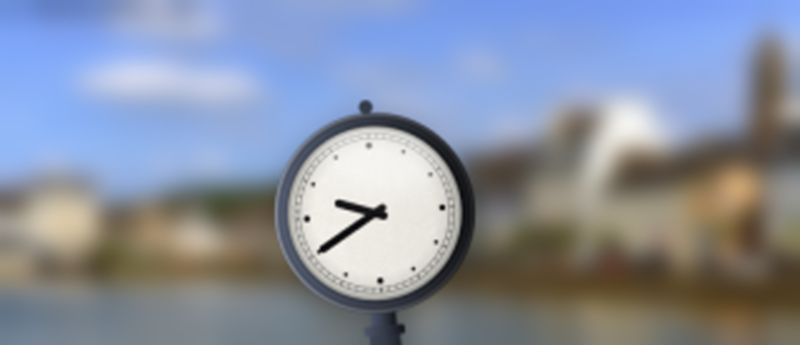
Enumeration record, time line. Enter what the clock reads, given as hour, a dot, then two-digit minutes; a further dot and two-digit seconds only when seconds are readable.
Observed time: 9.40
